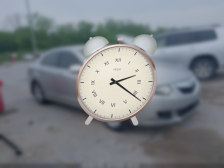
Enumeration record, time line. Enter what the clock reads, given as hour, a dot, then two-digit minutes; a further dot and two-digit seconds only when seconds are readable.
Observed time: 2.21
